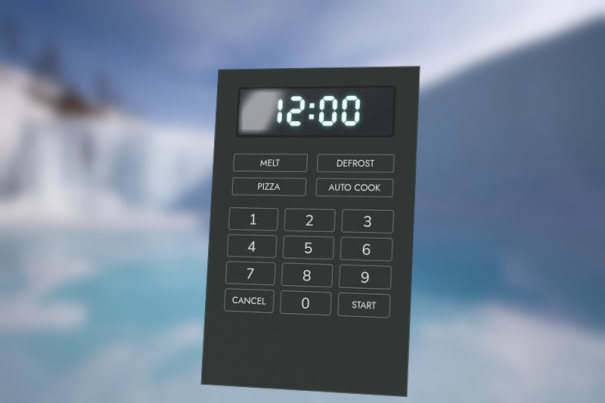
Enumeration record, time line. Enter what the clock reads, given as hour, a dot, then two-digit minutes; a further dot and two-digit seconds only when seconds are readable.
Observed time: 12.00
